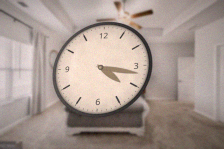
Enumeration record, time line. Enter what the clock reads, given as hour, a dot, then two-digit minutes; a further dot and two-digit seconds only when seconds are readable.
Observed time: 4.17
